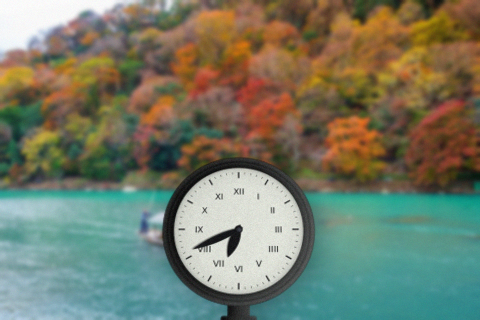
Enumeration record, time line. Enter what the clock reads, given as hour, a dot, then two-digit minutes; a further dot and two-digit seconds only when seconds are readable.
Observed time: 6.41
